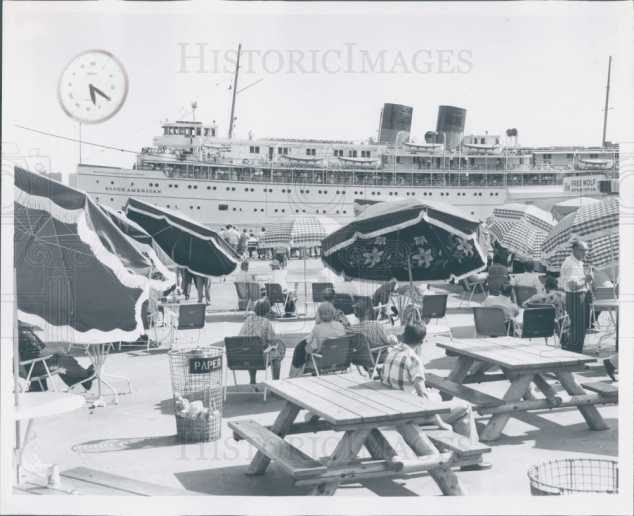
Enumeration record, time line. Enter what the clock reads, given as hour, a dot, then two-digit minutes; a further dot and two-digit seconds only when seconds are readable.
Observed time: 5.20
